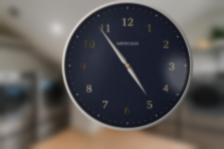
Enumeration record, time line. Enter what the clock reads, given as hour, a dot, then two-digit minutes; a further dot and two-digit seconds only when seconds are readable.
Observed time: 4.54
